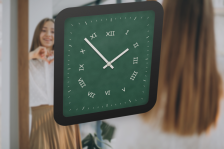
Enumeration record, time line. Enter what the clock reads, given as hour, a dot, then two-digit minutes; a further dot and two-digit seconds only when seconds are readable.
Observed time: 1.53
